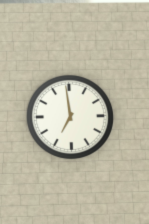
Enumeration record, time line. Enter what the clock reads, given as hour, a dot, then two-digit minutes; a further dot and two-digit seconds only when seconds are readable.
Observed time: 6.59
